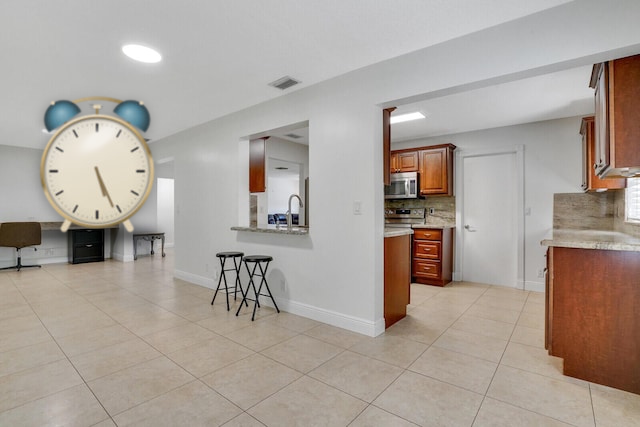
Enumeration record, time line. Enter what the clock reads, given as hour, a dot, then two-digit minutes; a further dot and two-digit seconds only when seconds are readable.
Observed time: 5.26
